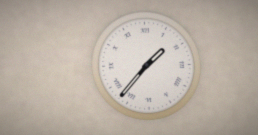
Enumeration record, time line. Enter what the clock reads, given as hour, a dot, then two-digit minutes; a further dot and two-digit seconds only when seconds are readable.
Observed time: 1.37
